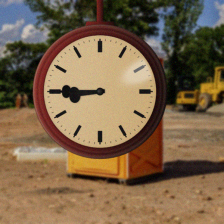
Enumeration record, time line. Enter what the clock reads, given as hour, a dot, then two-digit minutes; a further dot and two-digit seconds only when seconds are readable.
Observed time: 8.45
